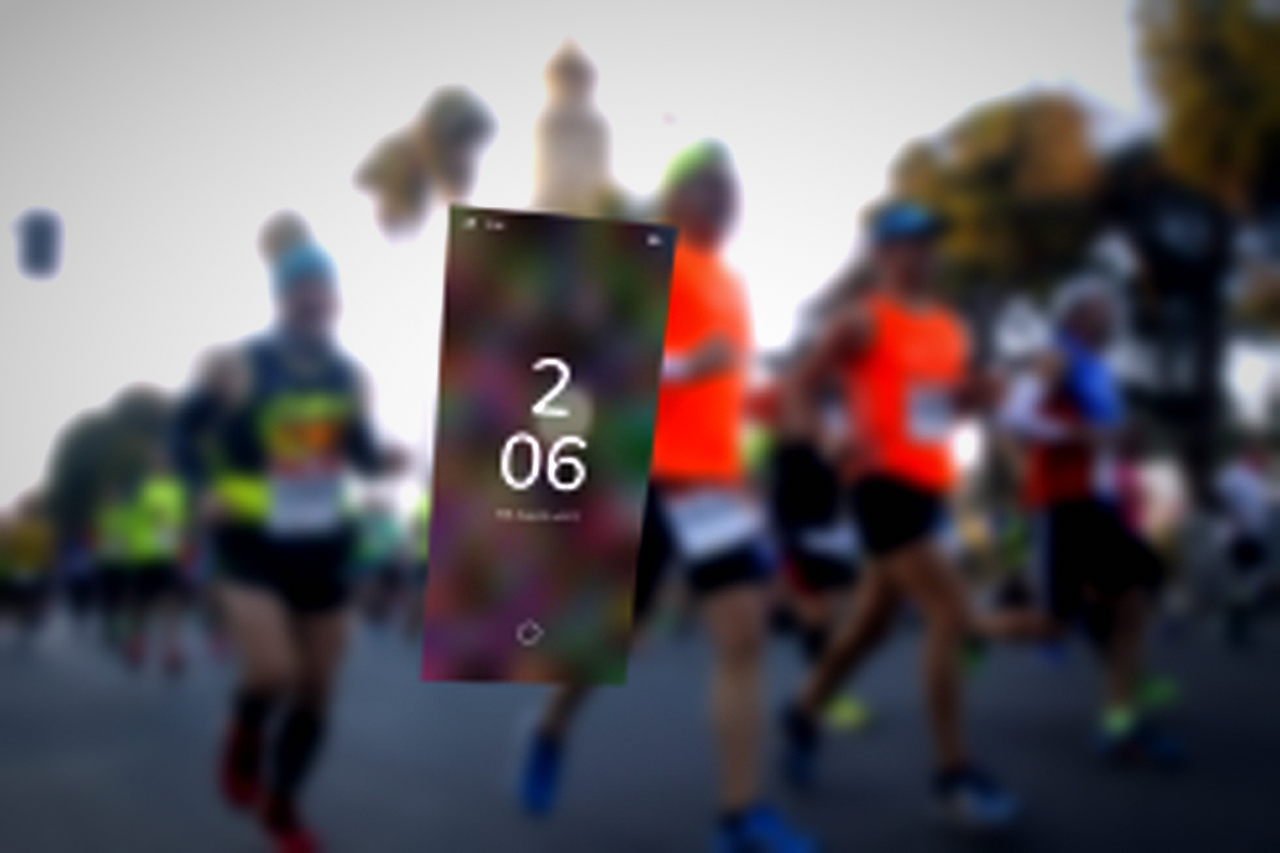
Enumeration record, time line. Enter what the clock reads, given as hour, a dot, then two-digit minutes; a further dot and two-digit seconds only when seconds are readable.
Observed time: 2.06
